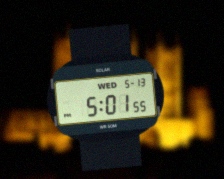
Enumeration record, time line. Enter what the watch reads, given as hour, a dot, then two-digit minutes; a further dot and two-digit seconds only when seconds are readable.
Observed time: 5.01.55
